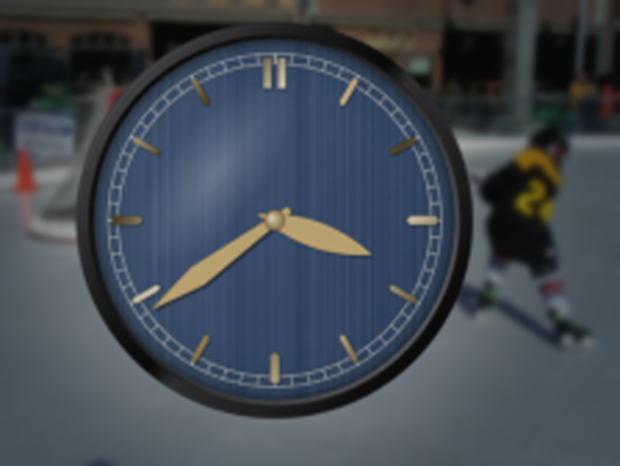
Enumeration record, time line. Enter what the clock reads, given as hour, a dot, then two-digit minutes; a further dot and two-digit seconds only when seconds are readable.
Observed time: 3.39
